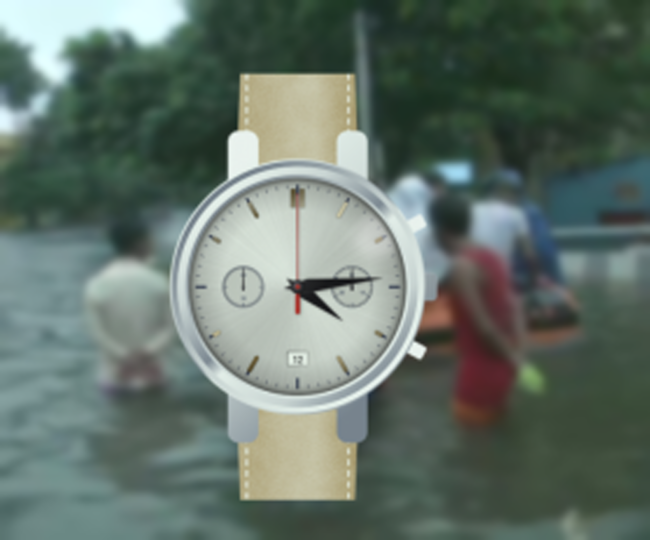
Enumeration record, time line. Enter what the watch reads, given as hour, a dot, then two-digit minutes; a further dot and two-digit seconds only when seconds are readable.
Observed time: 4.14
